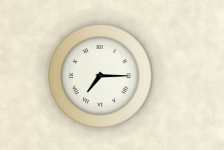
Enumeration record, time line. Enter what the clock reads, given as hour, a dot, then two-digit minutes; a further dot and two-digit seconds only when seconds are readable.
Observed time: 7.15
